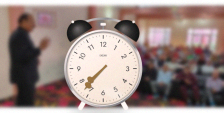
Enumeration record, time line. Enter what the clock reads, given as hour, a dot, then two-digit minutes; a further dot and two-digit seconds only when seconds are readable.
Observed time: 7.37
